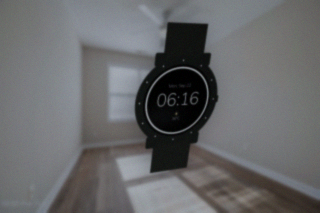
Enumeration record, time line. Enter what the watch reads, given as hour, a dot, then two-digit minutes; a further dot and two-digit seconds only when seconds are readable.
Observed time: 6.16
